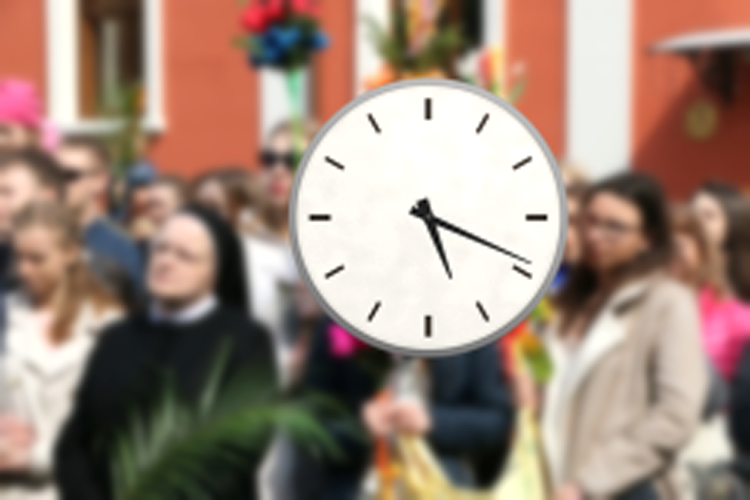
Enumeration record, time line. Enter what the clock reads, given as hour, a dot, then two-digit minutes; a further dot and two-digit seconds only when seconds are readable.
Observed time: 5.19
